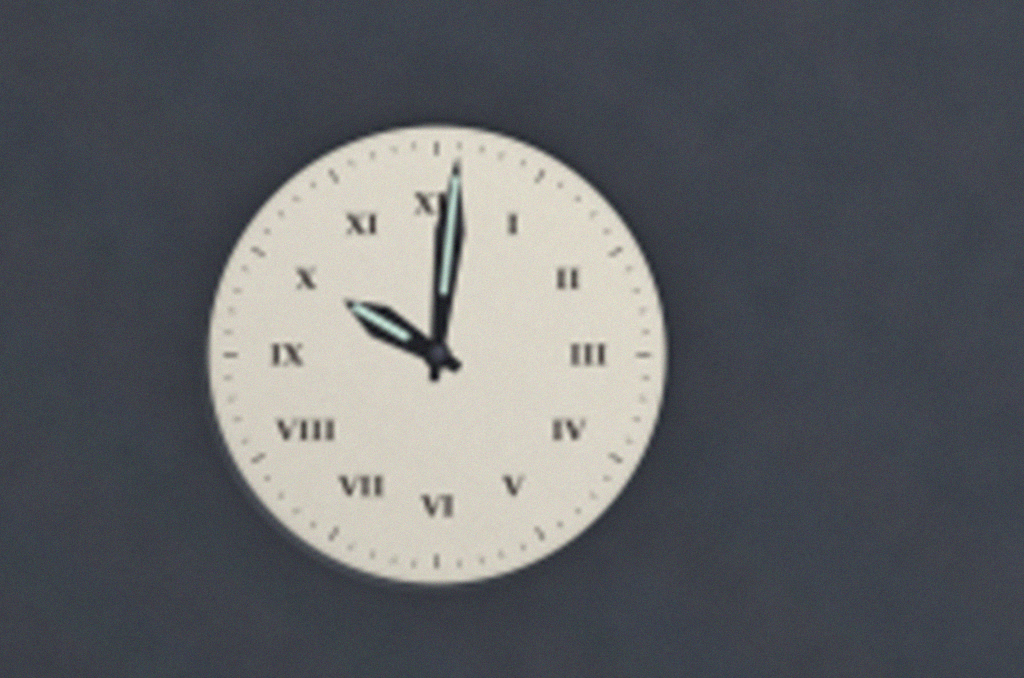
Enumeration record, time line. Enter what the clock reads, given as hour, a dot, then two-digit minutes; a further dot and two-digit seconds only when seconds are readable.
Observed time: 10.01
